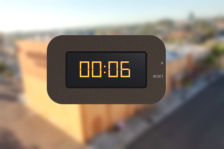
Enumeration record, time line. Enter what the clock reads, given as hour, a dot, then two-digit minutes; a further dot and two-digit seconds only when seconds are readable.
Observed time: 0.06
